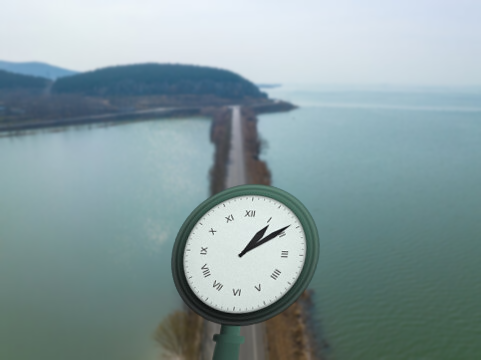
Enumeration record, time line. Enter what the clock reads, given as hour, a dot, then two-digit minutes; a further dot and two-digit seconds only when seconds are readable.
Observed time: 1.09
